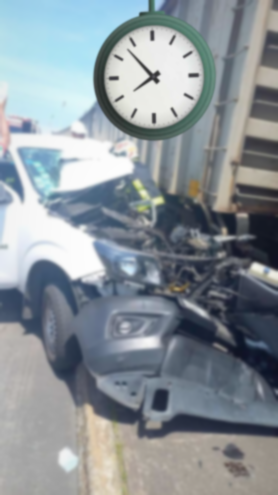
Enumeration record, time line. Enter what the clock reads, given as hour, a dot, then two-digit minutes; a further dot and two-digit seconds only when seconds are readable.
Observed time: 7.53
